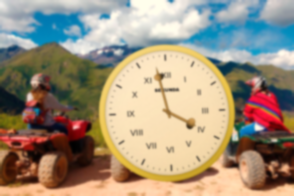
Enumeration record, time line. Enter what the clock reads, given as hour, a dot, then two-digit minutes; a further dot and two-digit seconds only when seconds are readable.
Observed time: 3.58
